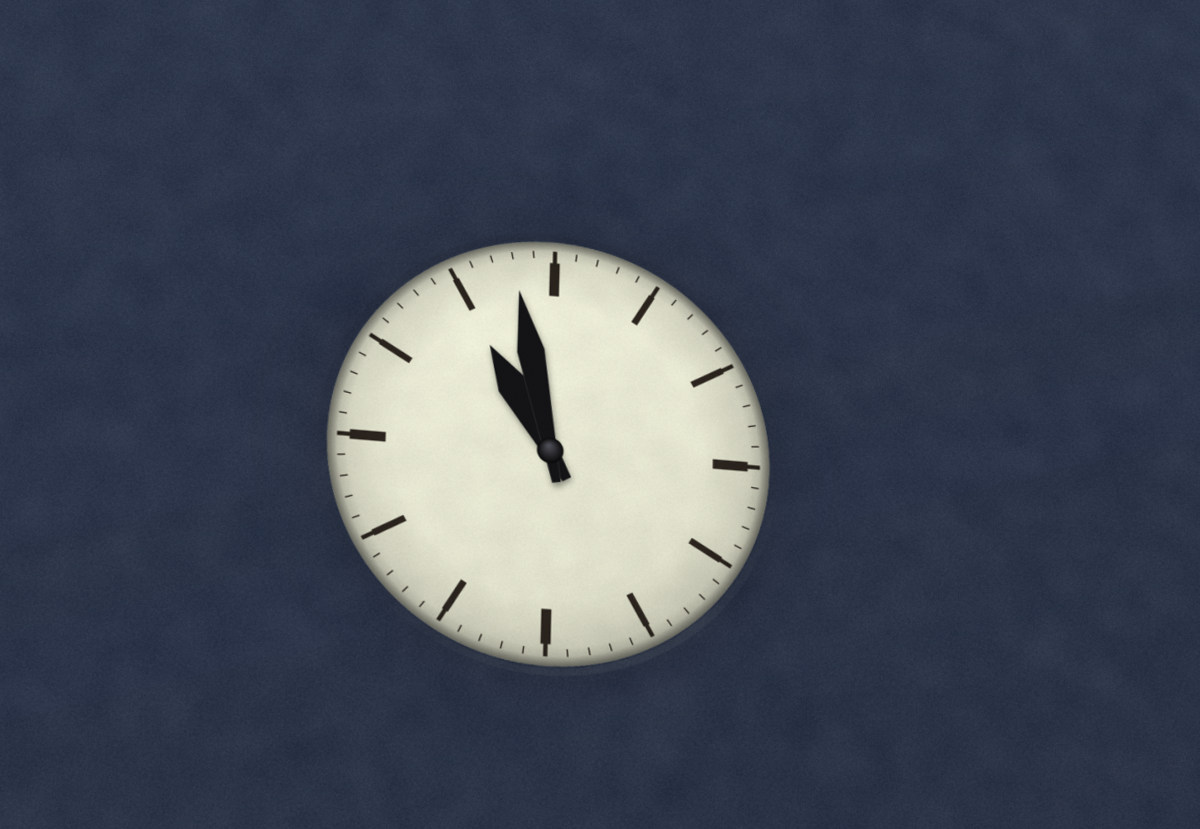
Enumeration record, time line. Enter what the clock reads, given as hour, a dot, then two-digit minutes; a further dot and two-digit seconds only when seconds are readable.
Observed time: 10.58
